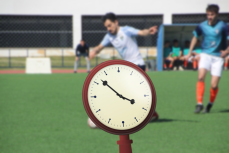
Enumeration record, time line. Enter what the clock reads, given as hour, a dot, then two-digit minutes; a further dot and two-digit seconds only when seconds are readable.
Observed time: 3.52
